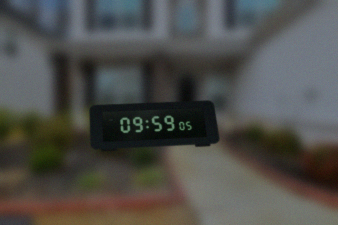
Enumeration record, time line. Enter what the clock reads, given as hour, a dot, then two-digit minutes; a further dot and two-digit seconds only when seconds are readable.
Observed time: 9.59.05
